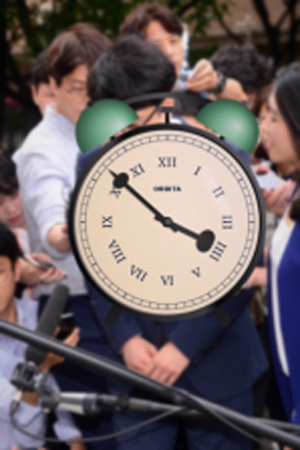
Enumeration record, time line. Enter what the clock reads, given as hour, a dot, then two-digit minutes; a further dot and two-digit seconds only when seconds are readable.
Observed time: 3.52
